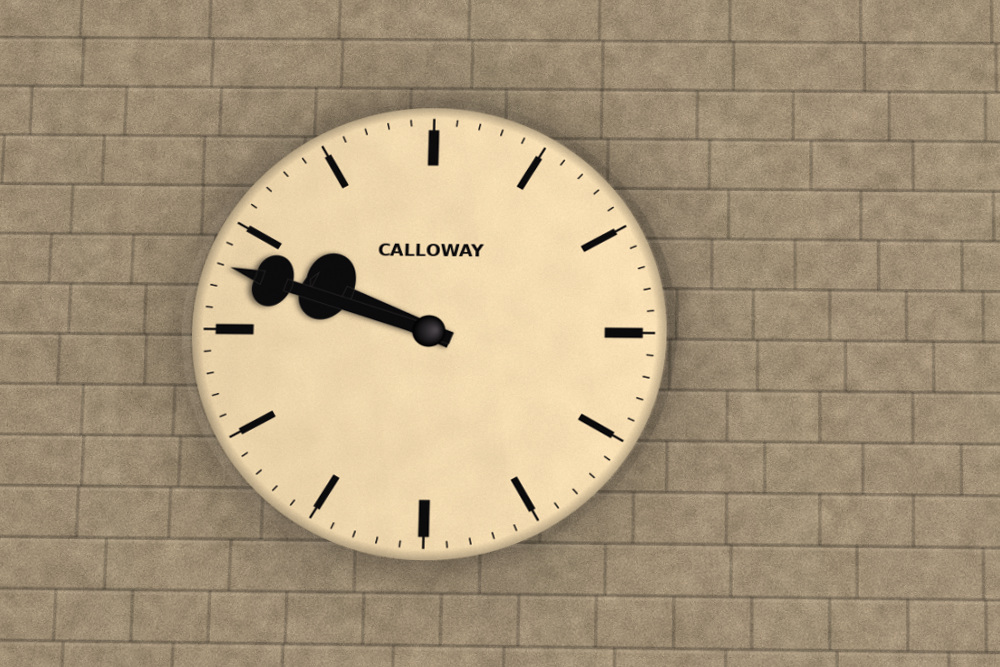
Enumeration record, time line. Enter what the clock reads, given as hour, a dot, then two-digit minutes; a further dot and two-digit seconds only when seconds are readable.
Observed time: 9.48
